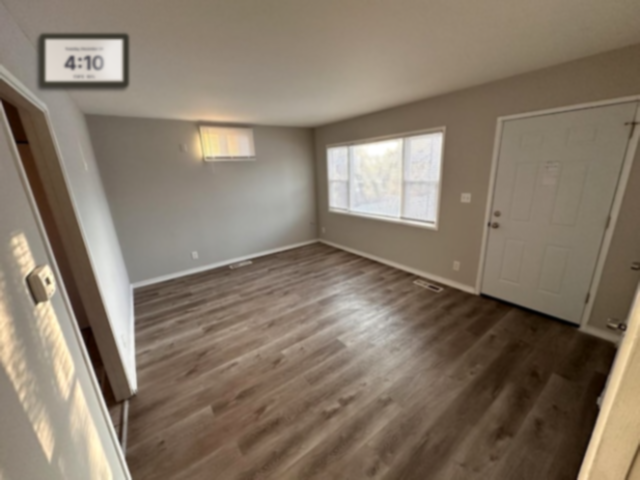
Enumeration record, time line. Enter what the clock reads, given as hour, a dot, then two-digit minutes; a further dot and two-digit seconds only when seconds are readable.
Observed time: 4.10
